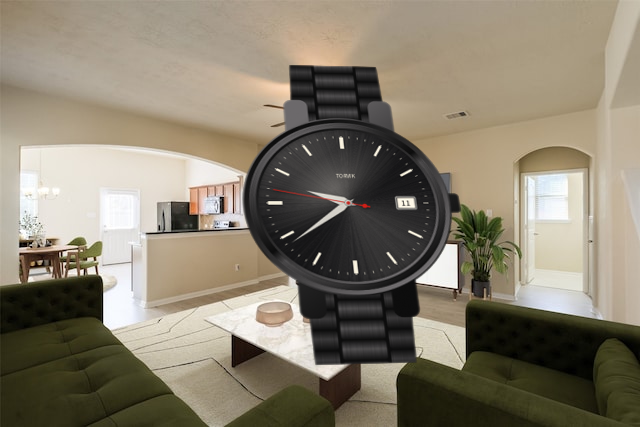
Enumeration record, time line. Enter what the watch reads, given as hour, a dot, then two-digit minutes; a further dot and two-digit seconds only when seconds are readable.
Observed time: 9.38.47
